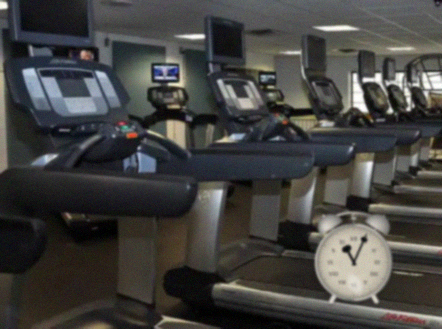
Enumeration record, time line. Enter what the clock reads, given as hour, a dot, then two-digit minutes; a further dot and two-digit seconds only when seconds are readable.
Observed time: 11.04
